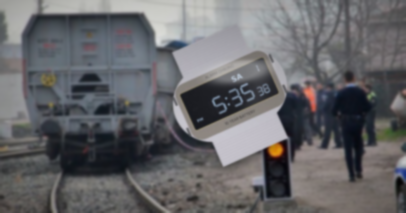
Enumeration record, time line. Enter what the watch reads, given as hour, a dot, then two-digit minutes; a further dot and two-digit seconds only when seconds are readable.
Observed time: 5.35
